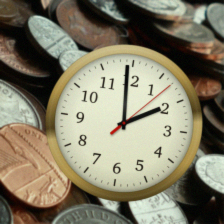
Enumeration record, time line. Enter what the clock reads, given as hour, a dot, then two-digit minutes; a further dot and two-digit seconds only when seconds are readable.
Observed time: 1.59.07
